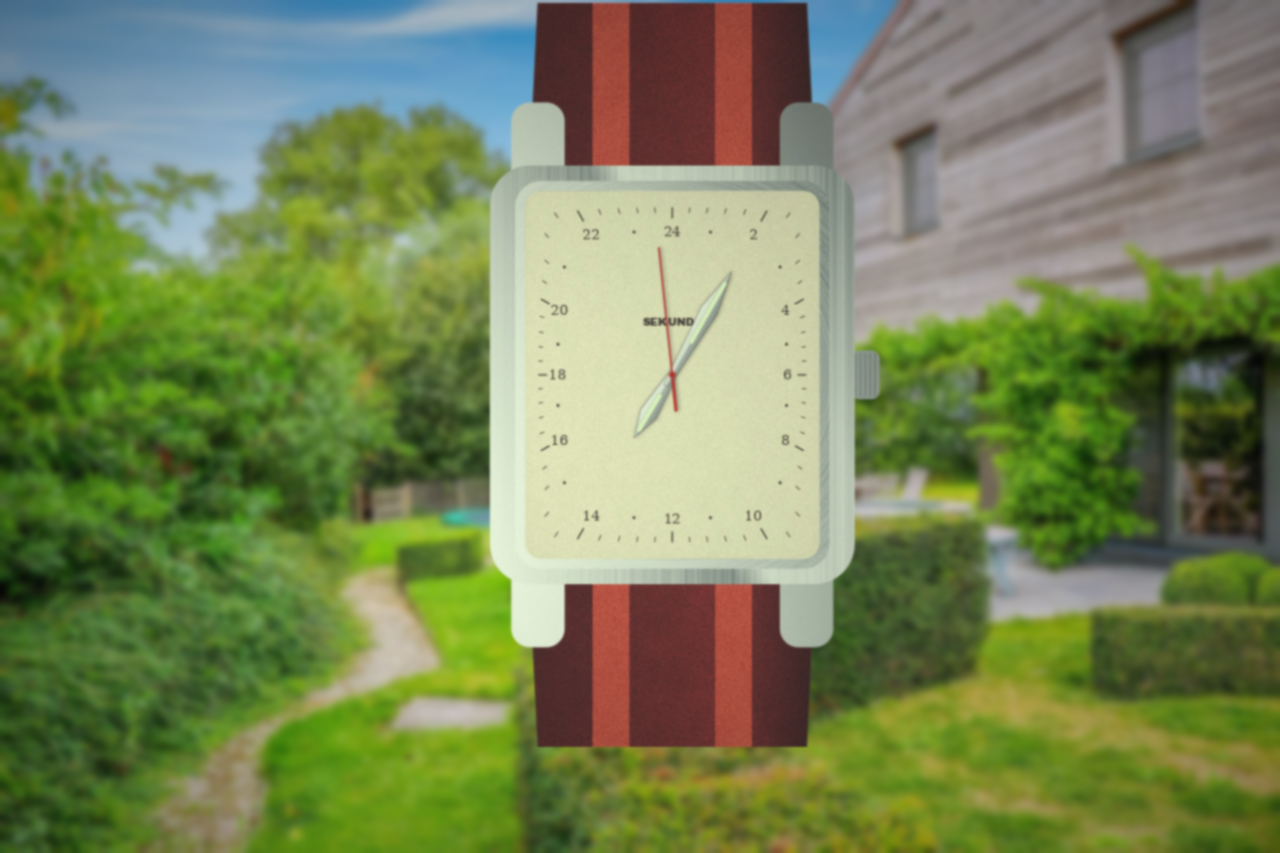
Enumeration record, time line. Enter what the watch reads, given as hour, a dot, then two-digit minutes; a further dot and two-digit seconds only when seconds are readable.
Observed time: 14.04.59
